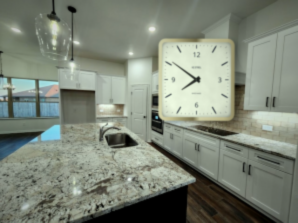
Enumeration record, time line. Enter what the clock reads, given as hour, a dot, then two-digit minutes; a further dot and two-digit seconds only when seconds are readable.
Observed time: 7.51
